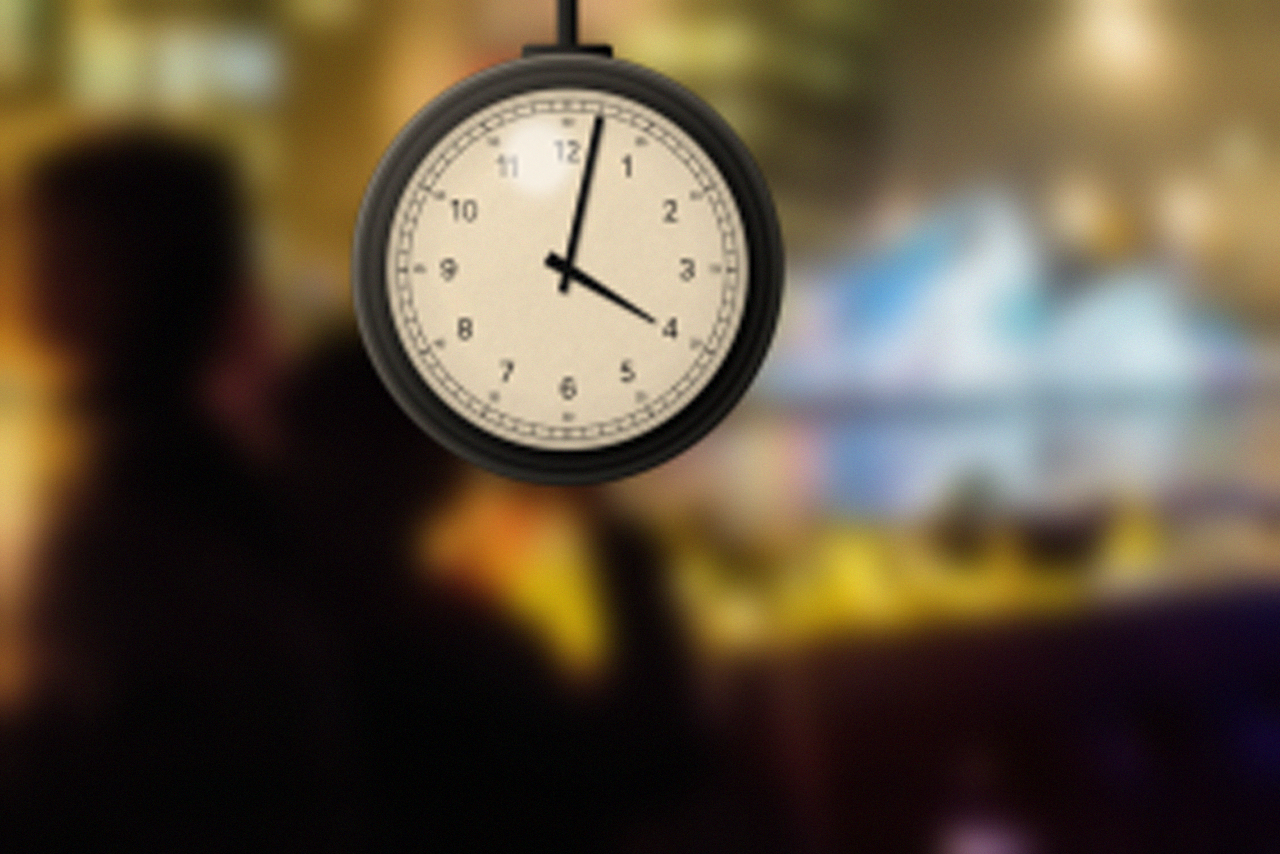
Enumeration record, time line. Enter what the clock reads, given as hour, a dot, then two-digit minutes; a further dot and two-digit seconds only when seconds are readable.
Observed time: 4.02
